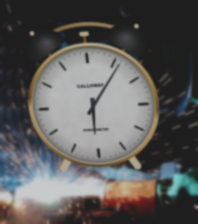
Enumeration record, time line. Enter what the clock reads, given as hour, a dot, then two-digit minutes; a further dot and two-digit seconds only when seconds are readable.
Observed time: 6.06
